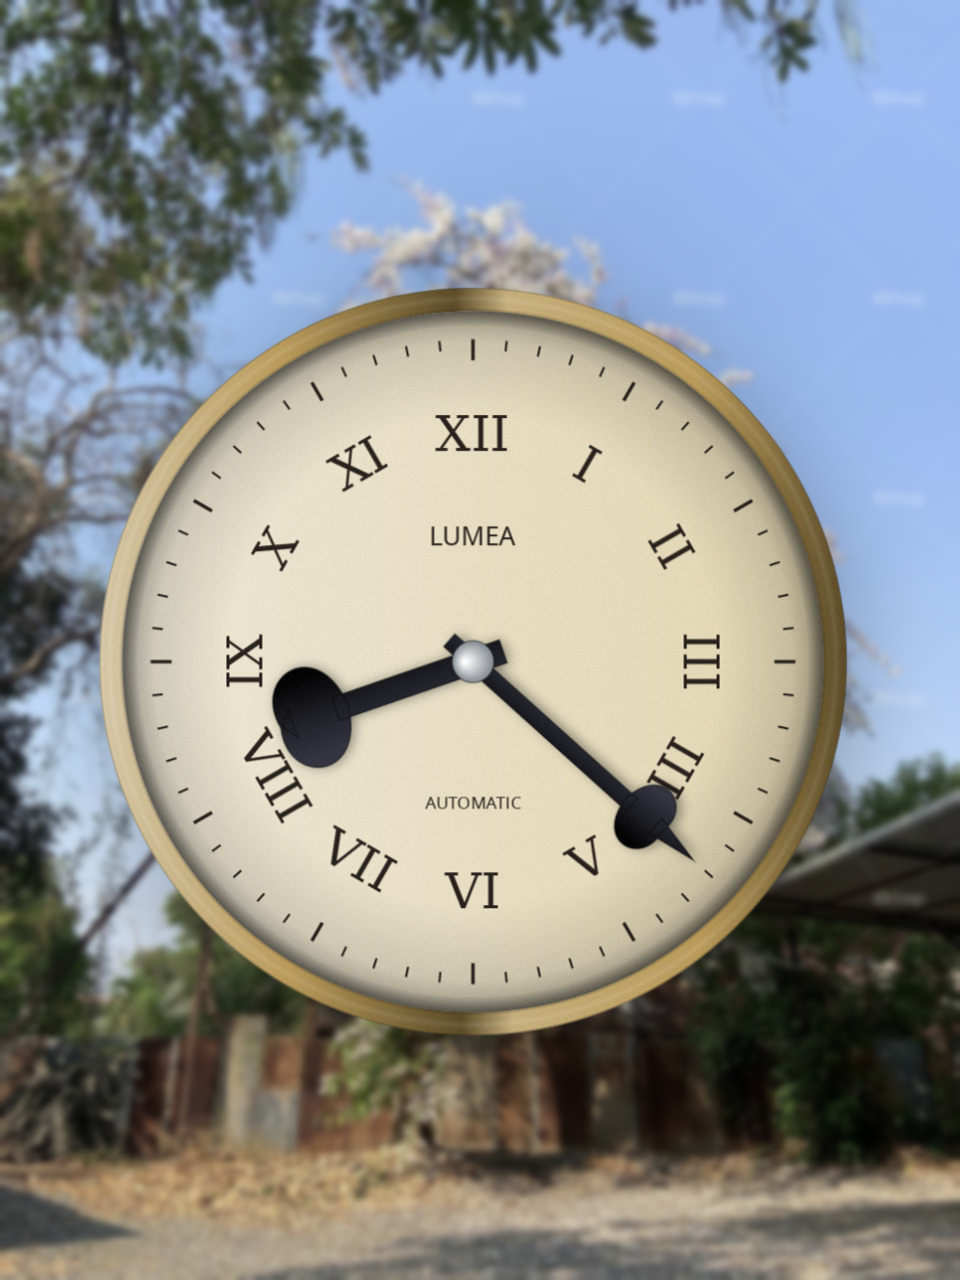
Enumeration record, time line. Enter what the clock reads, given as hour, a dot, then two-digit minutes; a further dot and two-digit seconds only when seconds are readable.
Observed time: 8.22
